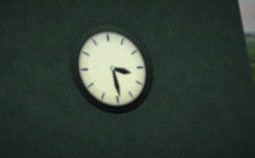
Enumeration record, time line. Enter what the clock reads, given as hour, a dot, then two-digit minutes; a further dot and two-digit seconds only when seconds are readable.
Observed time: 3.29
